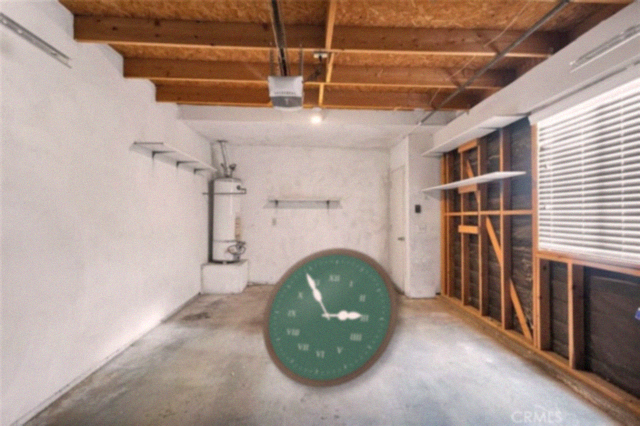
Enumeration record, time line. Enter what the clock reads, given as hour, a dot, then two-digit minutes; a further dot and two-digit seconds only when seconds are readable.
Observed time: 2.54
